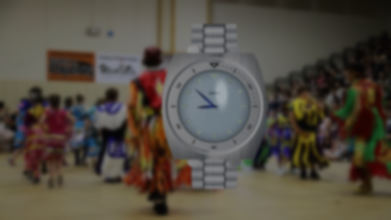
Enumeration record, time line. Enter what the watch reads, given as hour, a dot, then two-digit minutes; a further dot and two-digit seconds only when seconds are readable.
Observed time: 8.52
